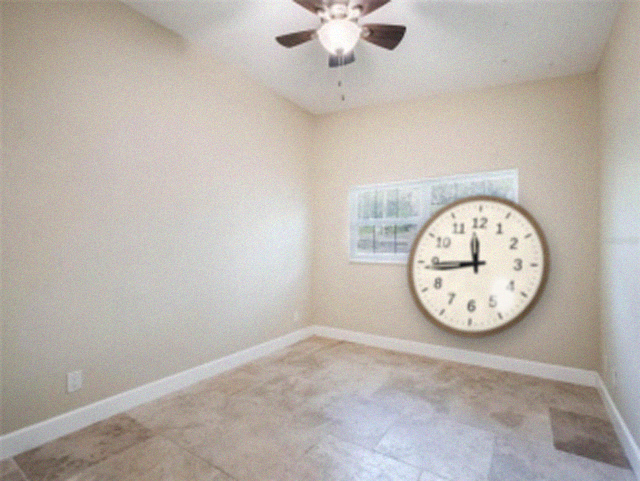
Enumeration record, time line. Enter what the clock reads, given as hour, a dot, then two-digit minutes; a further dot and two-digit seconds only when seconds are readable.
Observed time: 11.44
